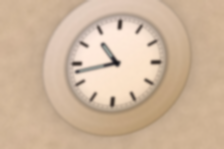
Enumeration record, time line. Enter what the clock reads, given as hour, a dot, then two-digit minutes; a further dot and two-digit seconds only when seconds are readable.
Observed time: 10.43
